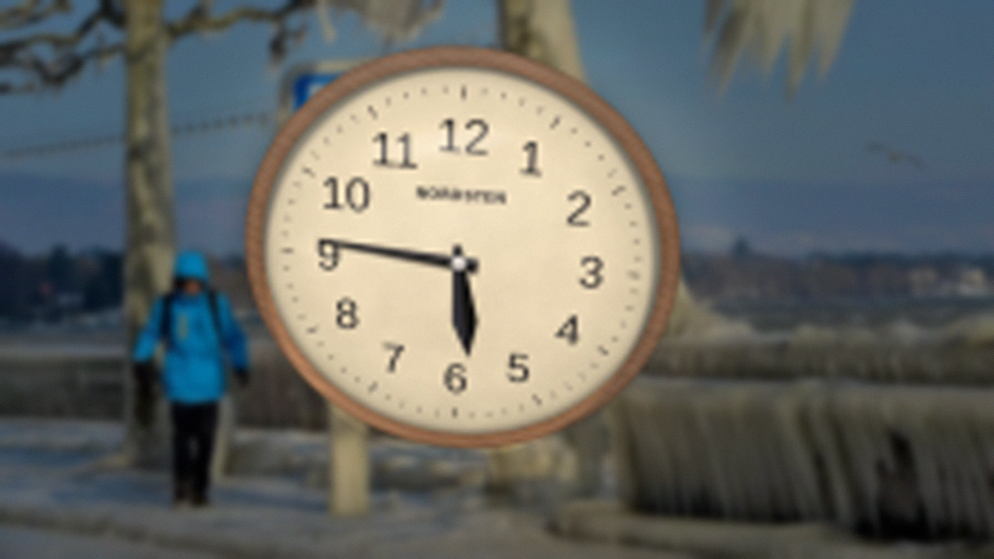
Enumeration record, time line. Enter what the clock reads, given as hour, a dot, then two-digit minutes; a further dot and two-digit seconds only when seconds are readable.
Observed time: 5.46
